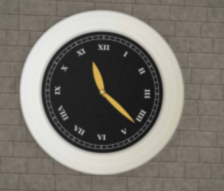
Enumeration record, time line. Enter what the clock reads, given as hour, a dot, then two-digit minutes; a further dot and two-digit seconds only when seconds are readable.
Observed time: 11.22
